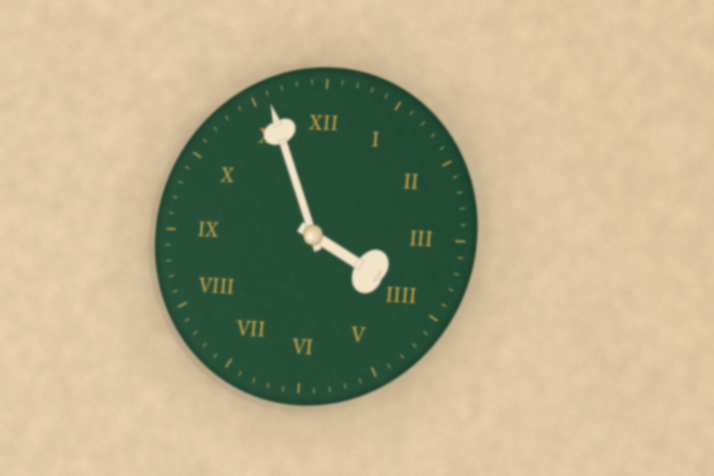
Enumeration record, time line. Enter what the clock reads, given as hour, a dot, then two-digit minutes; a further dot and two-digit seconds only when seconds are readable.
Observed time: 3.56
